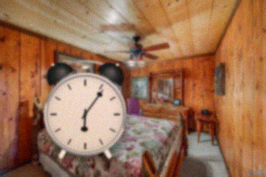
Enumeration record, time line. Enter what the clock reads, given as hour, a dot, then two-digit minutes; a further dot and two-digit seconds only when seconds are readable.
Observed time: 6.06
